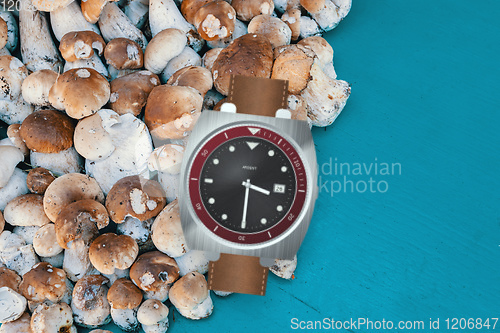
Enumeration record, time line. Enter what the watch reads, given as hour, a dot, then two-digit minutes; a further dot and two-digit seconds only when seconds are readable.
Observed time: 3.30
